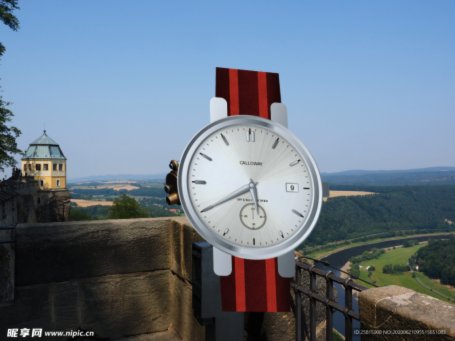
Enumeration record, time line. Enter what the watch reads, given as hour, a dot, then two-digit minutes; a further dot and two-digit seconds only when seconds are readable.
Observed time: 5.40
